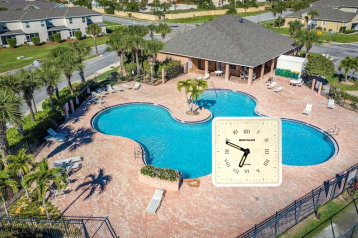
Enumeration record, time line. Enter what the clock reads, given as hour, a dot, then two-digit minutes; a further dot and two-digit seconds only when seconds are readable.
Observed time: 6.49
